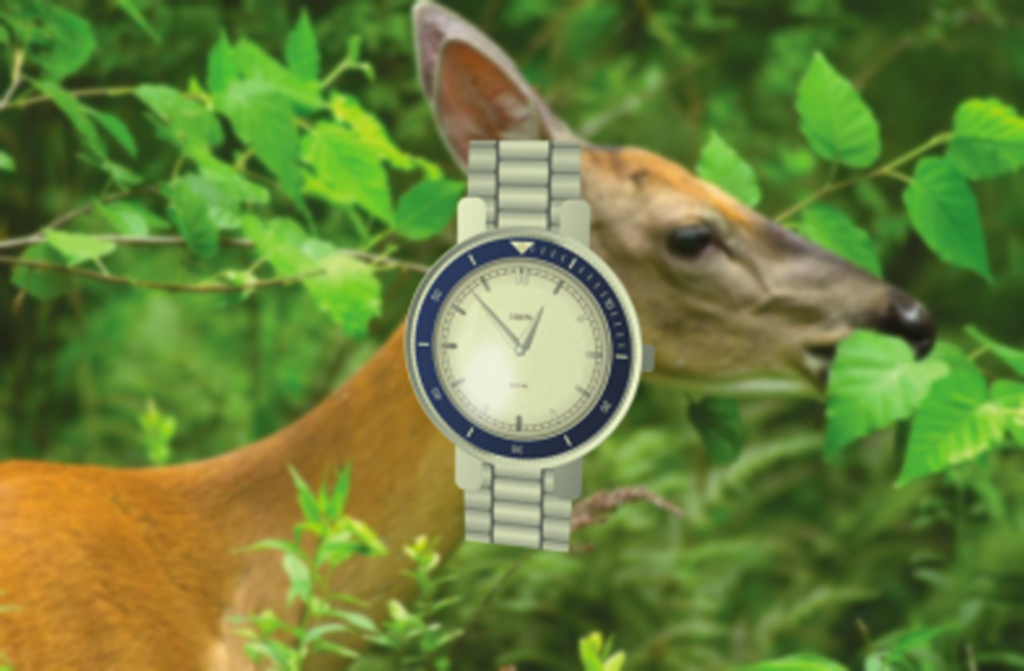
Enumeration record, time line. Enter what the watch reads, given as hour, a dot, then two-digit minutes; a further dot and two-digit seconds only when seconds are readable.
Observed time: 12.53
